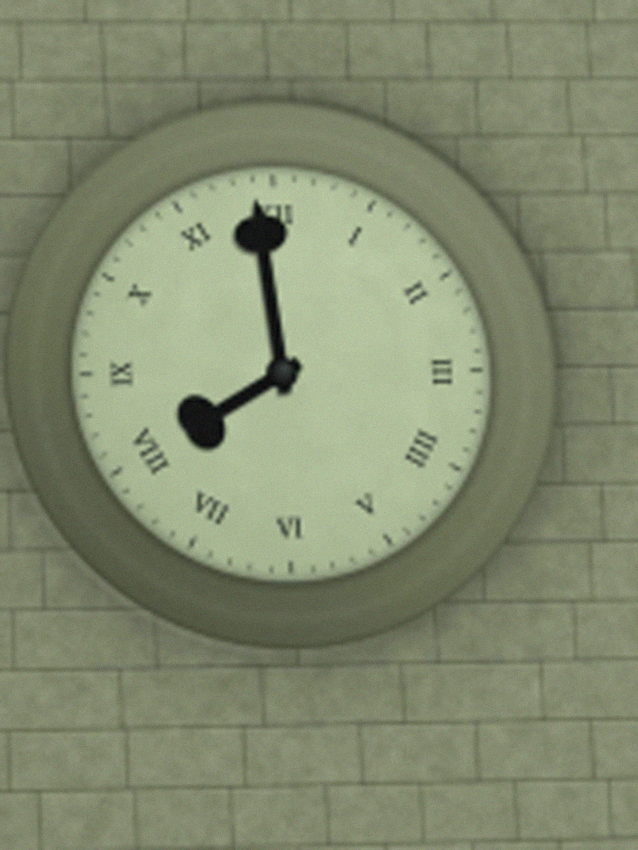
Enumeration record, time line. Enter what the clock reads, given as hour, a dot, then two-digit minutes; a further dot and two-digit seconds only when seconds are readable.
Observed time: 7.59
